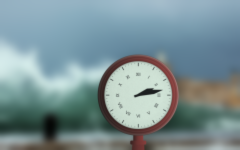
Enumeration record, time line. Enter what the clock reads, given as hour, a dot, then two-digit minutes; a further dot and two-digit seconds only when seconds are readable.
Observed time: 2.13
